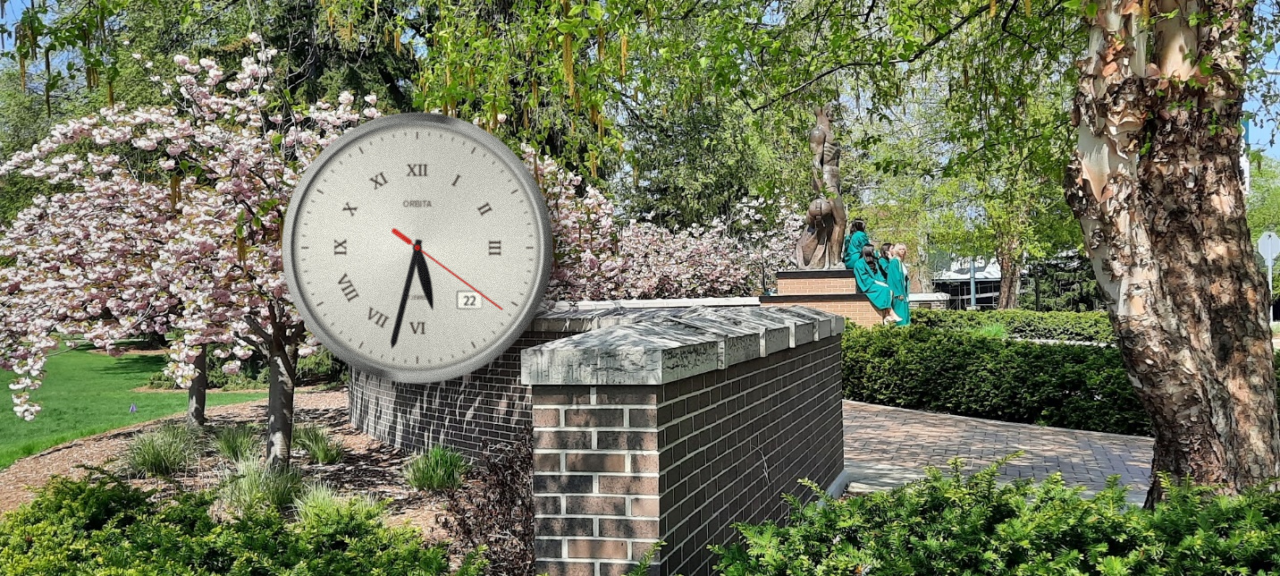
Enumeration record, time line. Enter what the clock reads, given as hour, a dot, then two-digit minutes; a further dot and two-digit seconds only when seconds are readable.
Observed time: 5.32.21
